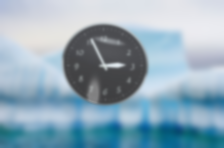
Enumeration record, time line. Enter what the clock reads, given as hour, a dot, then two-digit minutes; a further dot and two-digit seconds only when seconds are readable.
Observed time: 2.56
